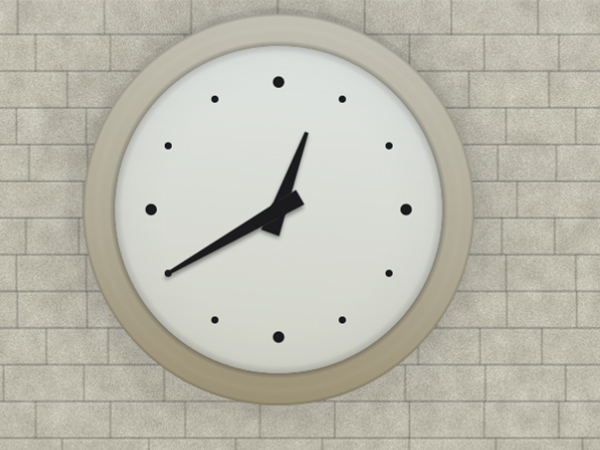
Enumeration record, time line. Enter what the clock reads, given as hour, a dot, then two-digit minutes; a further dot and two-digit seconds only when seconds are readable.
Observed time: 12.40
